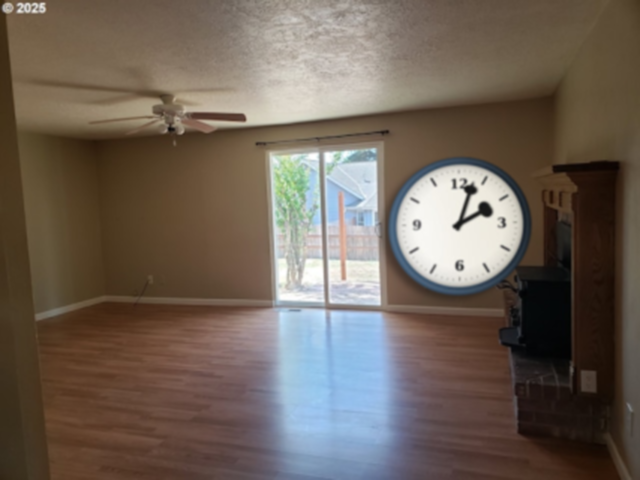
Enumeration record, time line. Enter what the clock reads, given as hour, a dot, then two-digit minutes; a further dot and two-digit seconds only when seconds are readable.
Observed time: 2.03
